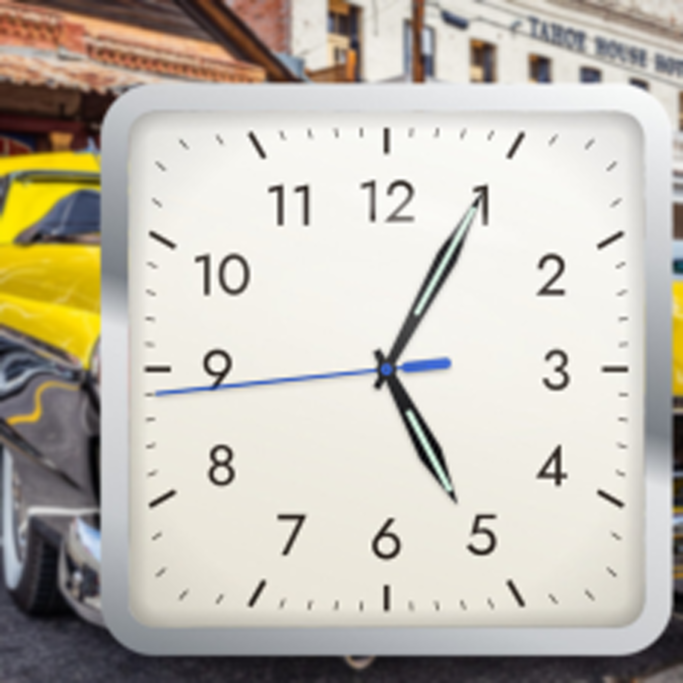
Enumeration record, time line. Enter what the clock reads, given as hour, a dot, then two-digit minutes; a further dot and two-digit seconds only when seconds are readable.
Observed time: 5.04.44
